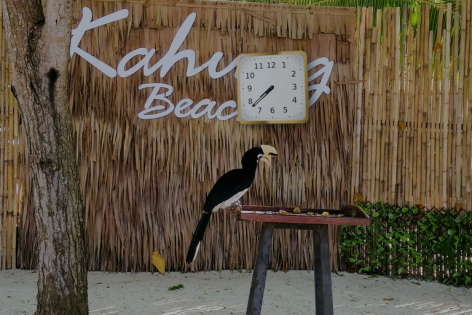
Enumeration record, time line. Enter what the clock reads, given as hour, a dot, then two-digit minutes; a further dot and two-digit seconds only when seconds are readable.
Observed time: 7.38
